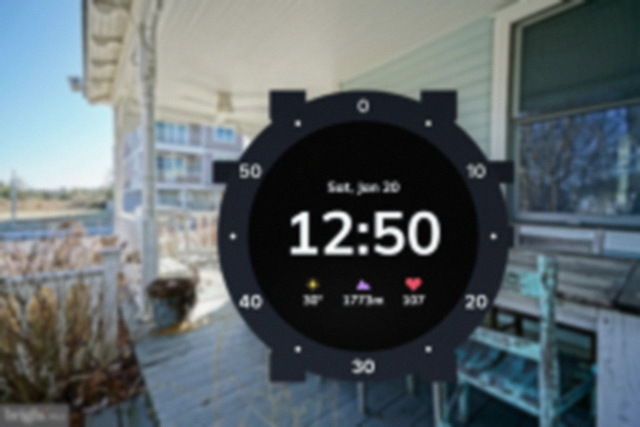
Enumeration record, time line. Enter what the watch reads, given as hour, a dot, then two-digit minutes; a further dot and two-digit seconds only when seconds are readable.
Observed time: 12.50
